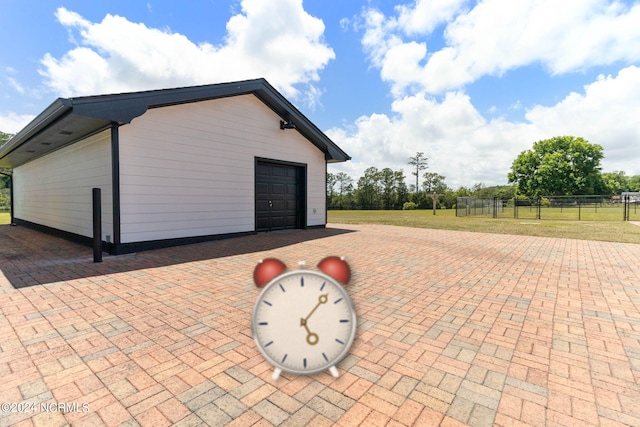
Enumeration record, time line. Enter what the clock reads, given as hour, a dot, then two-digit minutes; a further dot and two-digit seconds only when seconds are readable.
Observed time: 5.07
